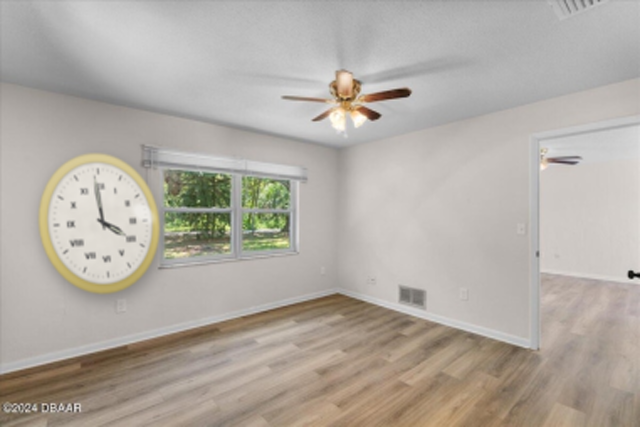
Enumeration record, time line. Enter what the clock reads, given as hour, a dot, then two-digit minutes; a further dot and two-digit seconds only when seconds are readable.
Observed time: 3.59
